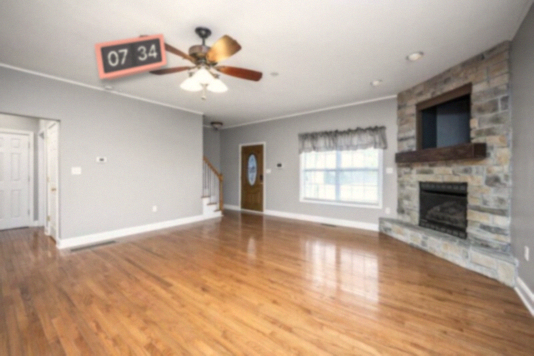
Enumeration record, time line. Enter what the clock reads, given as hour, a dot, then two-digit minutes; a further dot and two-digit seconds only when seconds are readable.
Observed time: 7.34
